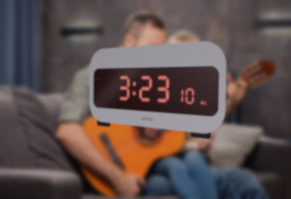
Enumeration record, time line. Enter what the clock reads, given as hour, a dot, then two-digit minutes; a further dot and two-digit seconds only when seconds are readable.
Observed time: 3.23.10
